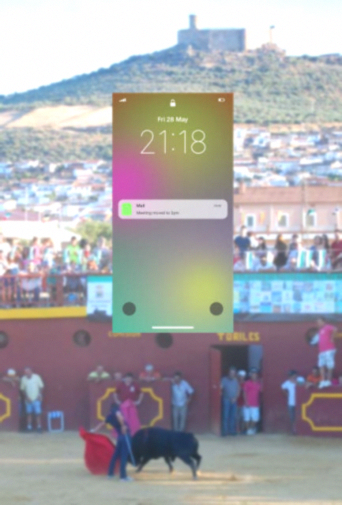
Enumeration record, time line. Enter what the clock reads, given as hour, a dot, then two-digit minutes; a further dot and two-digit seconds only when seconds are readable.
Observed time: 21.18
